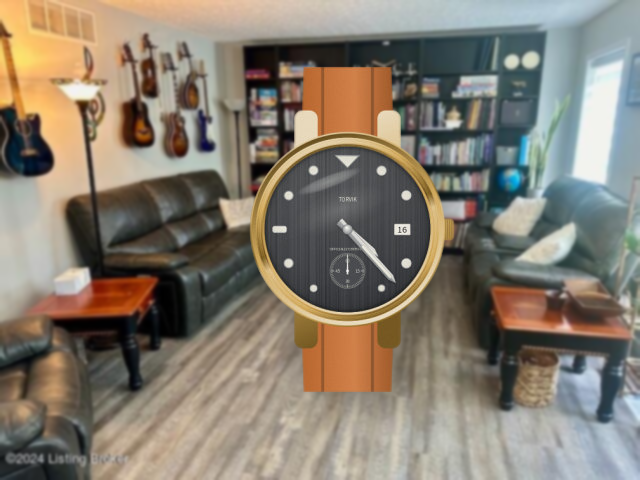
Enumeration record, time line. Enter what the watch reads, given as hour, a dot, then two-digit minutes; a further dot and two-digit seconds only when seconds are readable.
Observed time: 4.23
